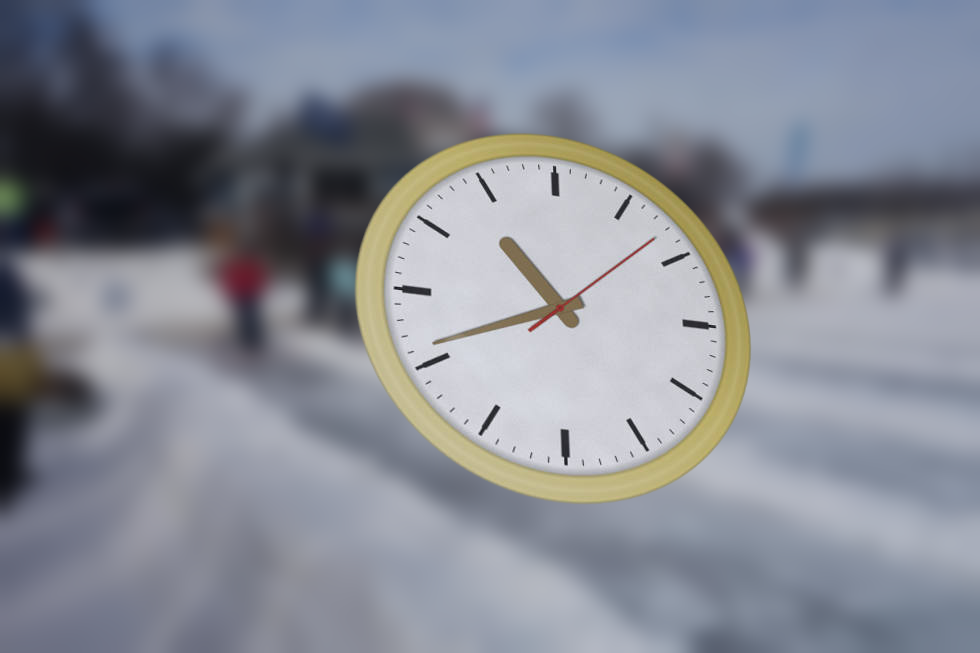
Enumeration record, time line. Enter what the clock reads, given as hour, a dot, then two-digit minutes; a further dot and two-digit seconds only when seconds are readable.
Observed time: 10.41.08
